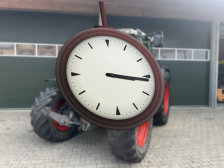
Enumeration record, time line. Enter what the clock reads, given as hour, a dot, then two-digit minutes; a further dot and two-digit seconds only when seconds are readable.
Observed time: 3.16
